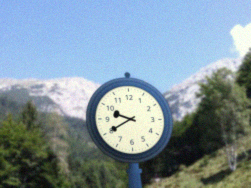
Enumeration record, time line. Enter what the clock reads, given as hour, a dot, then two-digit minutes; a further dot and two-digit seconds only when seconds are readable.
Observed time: 9.40
